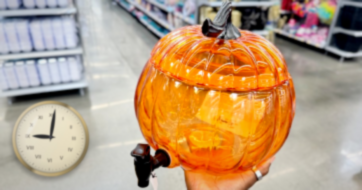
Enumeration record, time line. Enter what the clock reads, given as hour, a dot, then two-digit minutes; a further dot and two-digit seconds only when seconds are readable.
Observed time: 9.01
